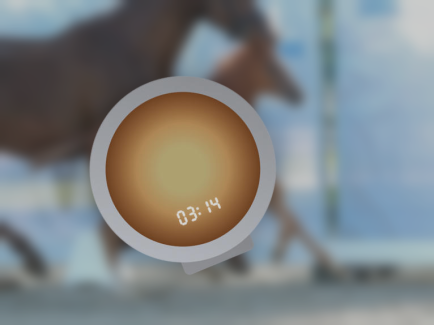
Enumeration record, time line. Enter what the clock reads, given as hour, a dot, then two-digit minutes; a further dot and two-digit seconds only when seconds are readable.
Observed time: 3.14
